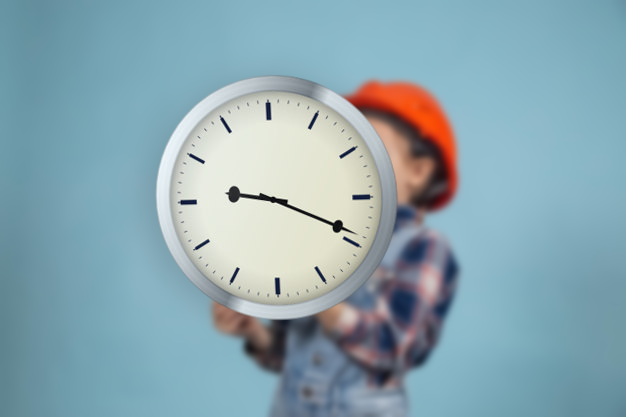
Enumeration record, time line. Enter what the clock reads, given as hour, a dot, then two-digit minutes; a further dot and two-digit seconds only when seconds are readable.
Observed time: 9.19
